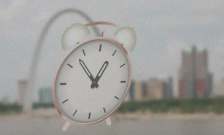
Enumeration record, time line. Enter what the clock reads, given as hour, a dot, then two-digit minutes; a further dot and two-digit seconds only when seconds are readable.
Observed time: 12.53
